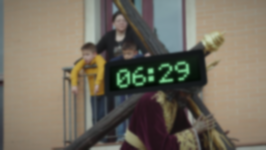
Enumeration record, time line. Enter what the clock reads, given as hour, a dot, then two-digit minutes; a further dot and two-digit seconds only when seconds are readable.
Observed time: 6.29
